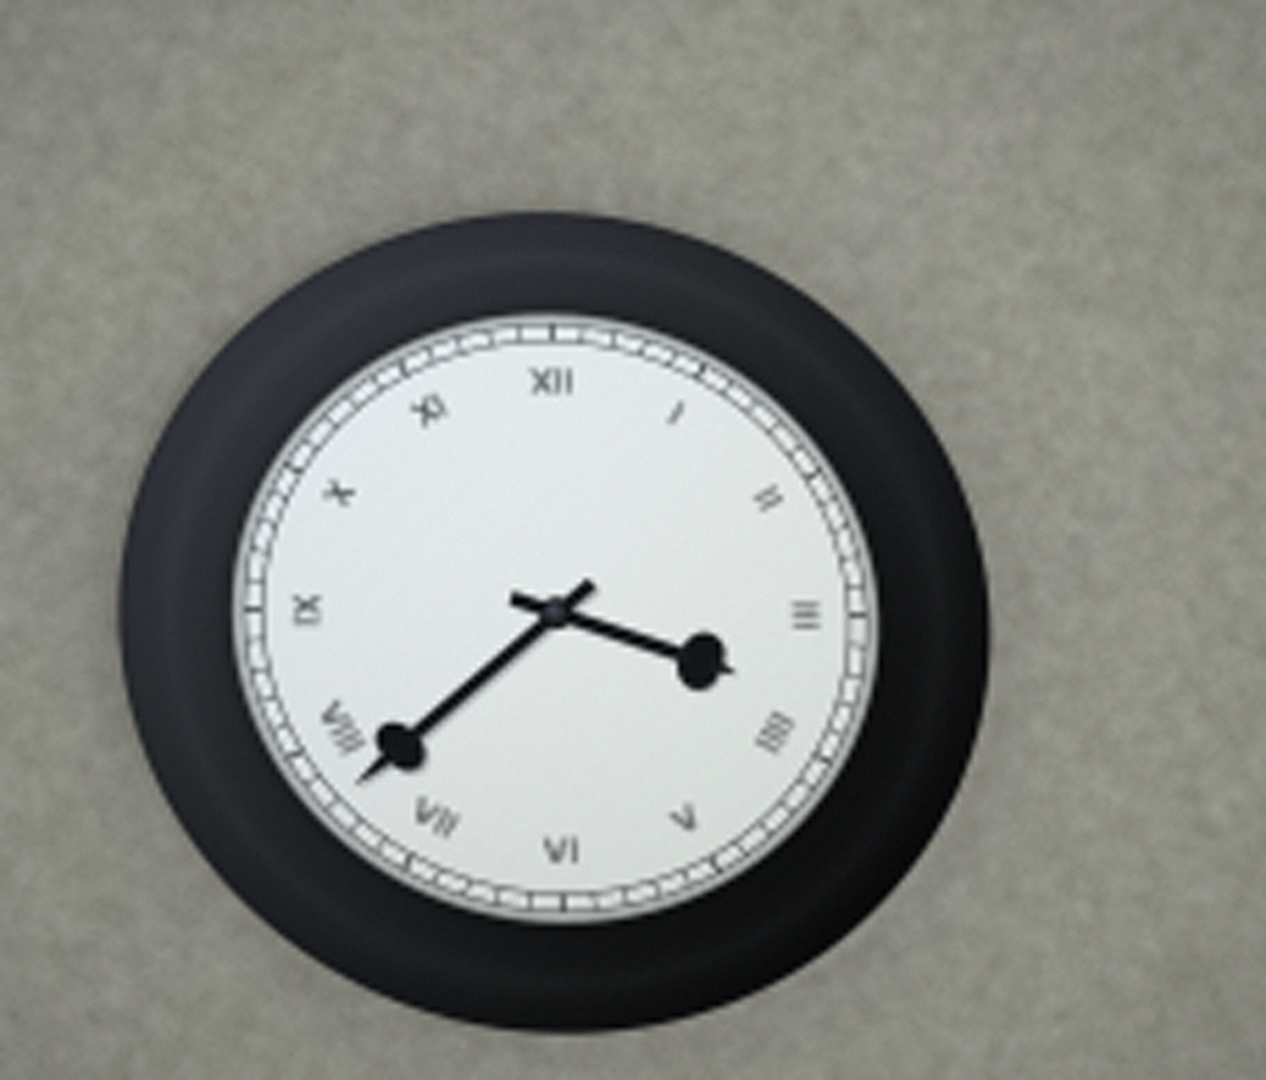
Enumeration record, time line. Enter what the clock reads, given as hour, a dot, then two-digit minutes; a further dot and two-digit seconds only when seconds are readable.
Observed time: 3.38
